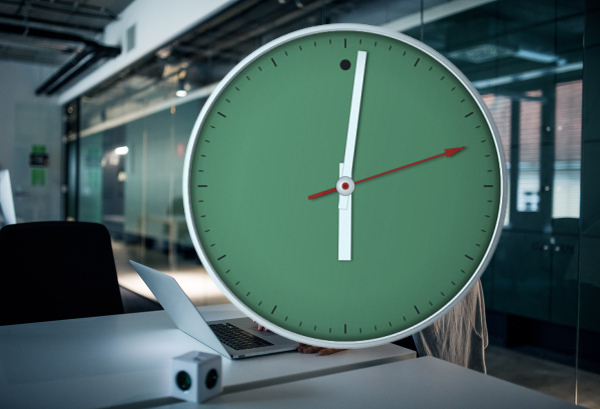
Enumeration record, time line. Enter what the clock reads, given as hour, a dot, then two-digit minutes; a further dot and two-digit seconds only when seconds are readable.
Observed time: 6.01.12
